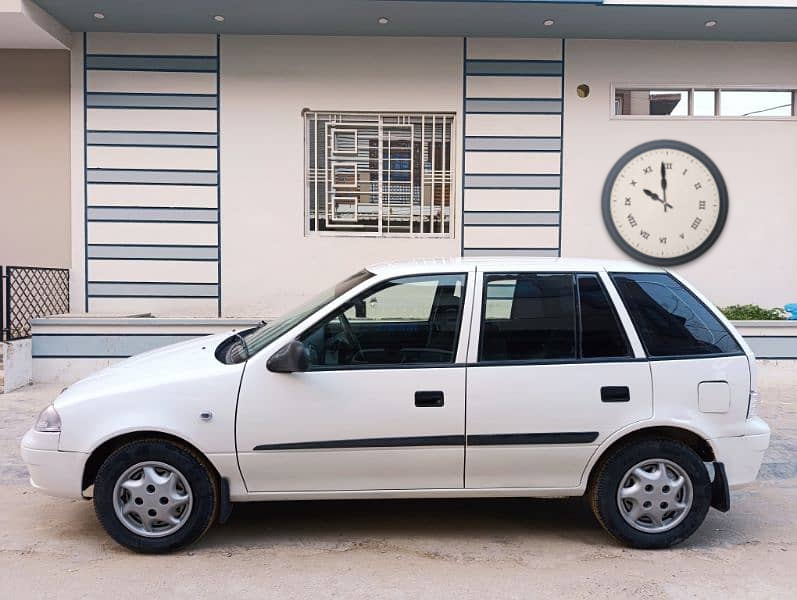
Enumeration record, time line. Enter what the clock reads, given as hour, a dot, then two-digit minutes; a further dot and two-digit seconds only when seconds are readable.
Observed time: 9.59
